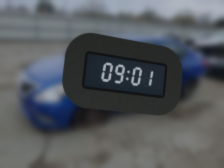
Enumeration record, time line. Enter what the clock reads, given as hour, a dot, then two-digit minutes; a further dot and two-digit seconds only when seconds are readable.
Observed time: 9.01
